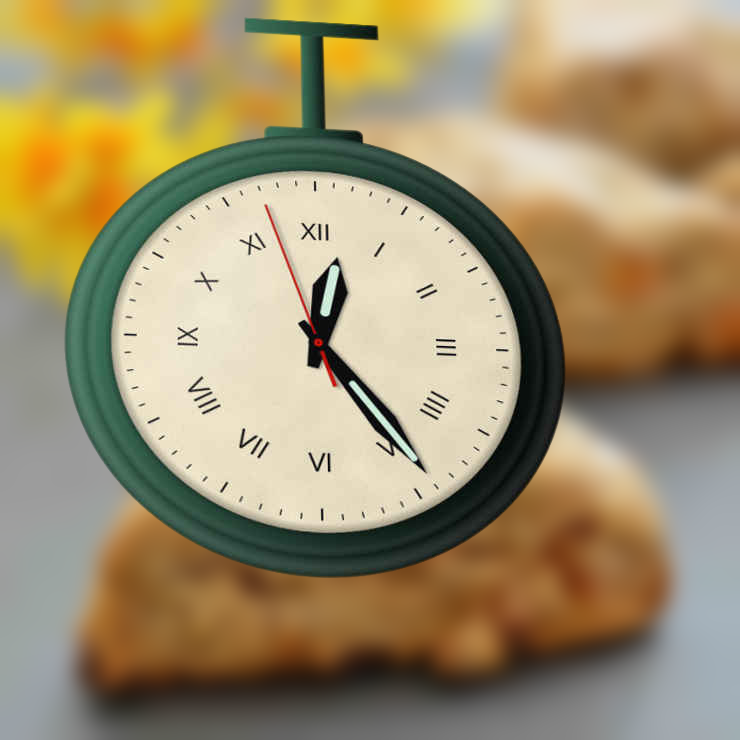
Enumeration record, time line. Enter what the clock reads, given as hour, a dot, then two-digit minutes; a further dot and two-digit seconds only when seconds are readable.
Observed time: 12.23.57
